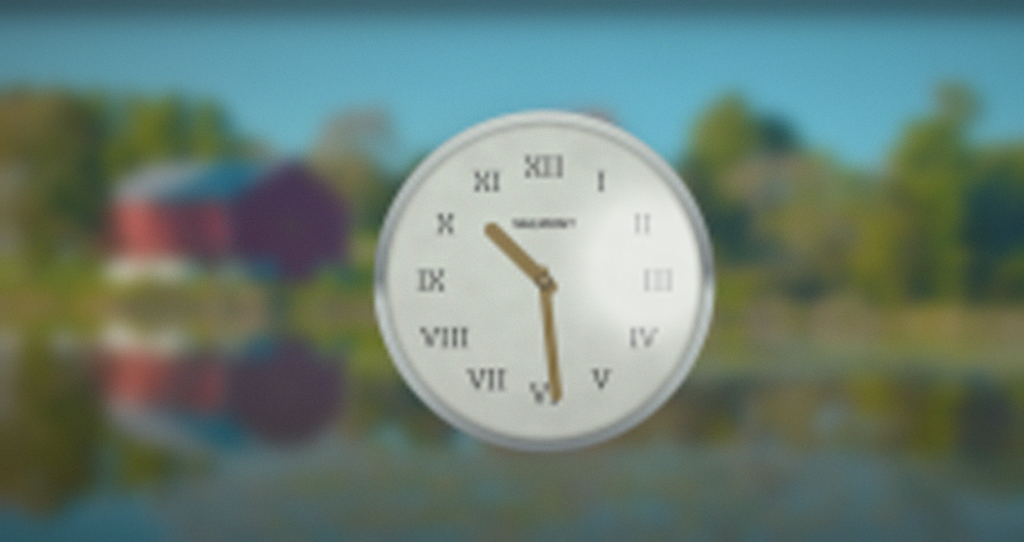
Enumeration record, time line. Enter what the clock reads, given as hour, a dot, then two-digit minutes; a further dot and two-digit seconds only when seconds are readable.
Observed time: 10.29
